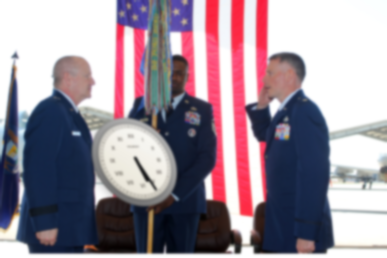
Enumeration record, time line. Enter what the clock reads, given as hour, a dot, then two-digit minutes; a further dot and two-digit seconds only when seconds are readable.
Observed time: 5.26
